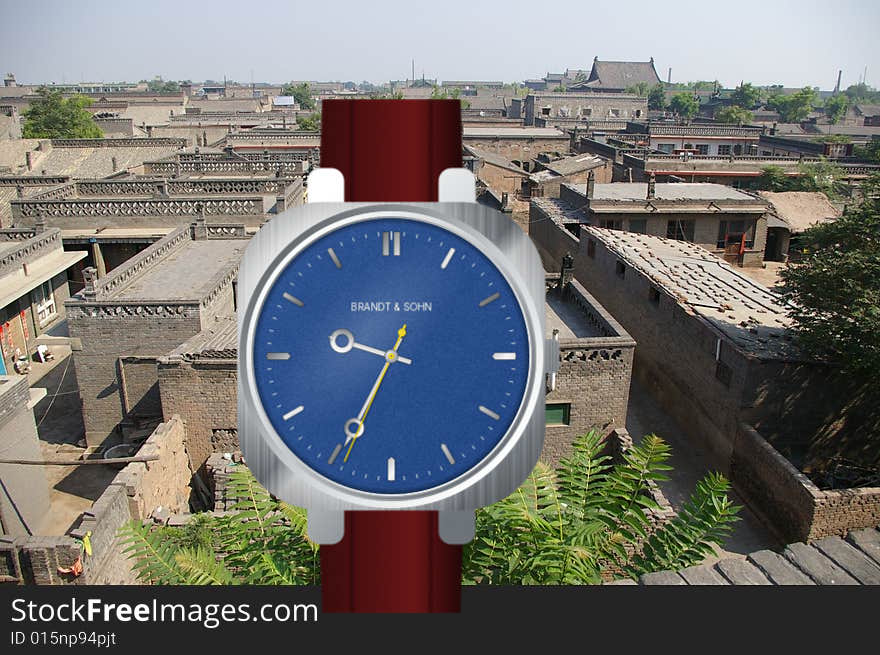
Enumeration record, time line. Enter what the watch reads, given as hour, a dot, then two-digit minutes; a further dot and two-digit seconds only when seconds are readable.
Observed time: 9.34.34
